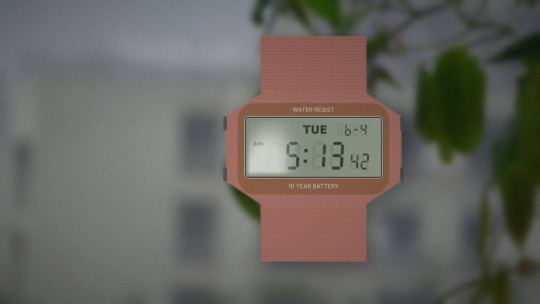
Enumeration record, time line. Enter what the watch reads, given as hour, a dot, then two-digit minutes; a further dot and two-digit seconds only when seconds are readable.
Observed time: 5.13.42
